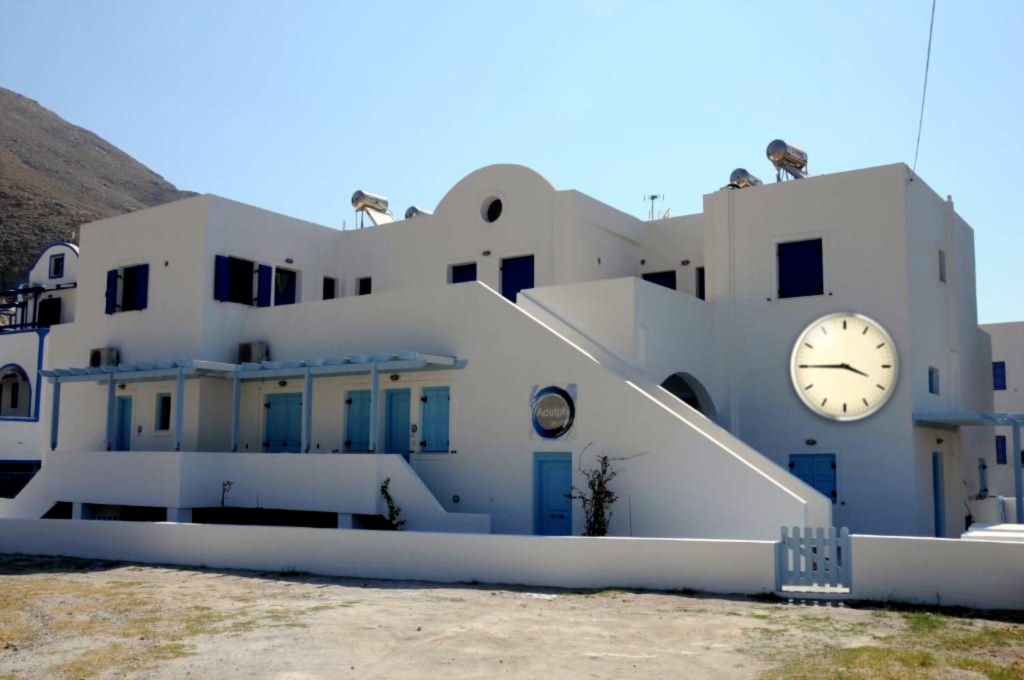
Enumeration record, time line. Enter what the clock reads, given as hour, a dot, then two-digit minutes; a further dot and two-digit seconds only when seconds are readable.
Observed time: 3.45
